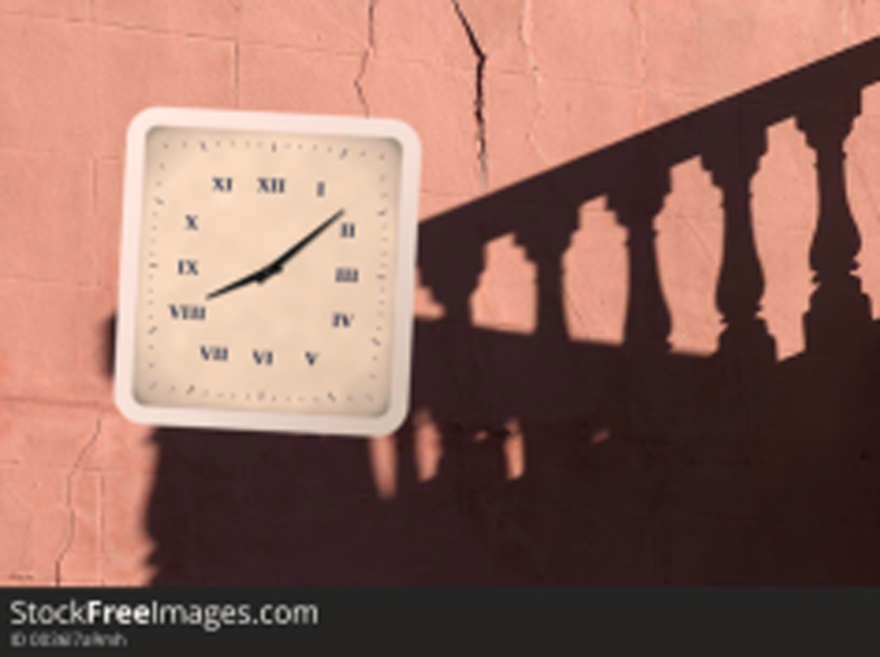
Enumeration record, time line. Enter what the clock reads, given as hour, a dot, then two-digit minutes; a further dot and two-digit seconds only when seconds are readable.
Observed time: 8.08
